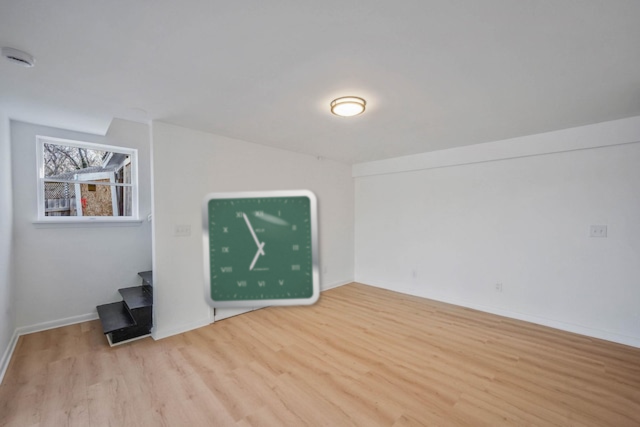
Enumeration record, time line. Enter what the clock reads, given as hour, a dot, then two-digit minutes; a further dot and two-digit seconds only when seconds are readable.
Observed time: 6.56
